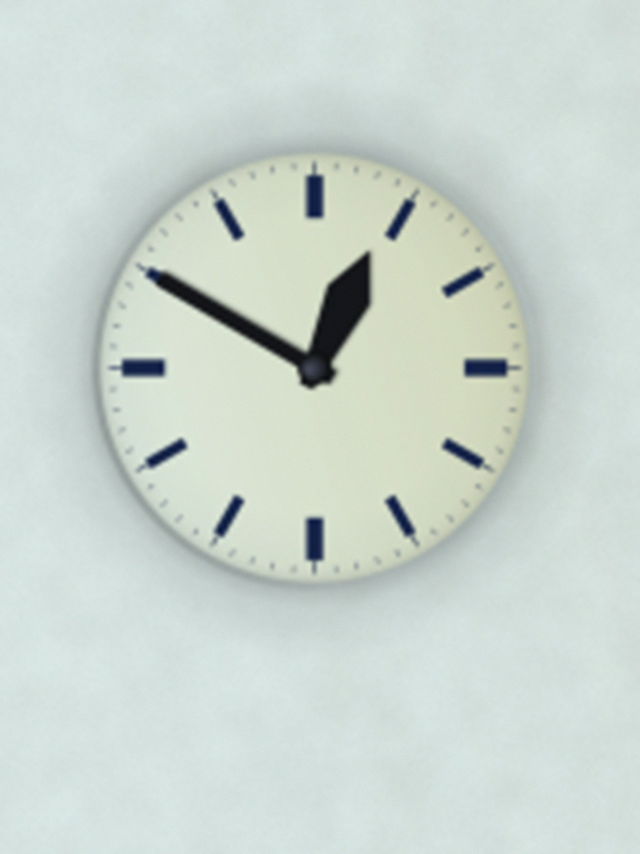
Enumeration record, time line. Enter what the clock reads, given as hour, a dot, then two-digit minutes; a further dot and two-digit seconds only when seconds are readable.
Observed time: 12.50
